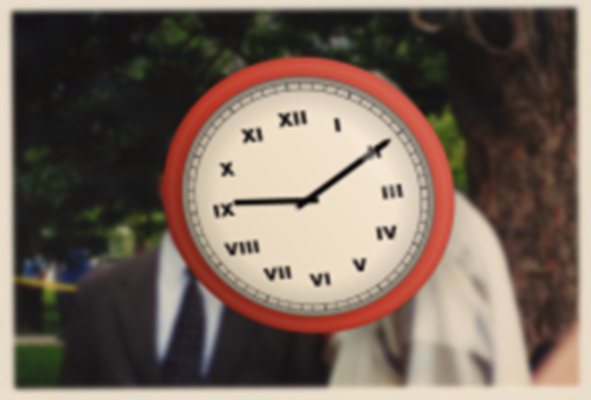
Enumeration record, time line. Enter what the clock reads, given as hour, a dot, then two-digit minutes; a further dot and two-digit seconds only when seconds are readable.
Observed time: 9.10
